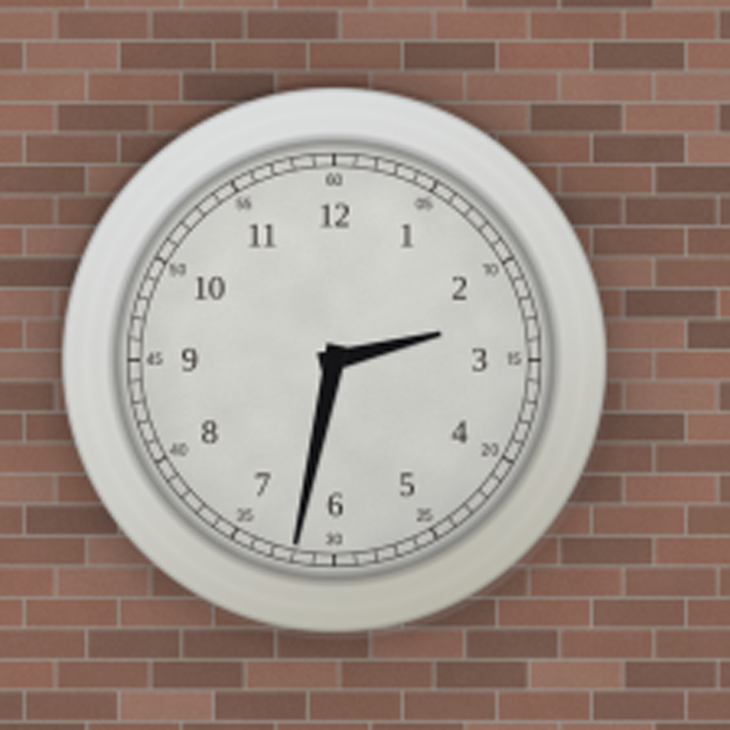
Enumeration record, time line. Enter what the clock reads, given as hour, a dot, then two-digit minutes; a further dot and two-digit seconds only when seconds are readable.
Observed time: 2.32
